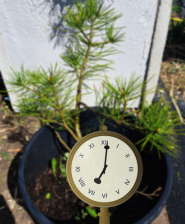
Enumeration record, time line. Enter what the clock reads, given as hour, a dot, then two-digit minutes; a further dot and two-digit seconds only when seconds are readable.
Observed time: 7.01
